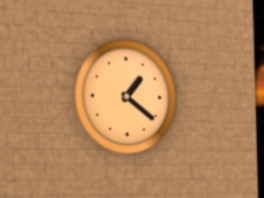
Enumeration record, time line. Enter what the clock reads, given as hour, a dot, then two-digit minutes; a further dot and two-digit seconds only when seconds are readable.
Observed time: 1.21
